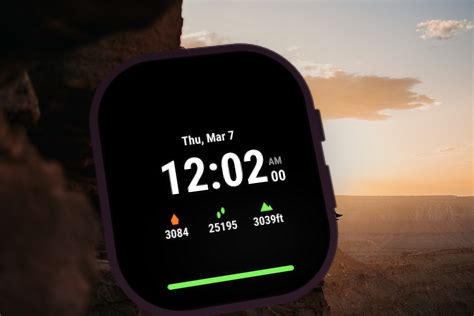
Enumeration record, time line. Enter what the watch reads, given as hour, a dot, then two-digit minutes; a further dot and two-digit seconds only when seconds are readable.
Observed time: 12.02.00
